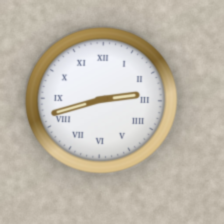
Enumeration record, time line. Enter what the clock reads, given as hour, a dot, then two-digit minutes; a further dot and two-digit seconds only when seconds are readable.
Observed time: 2.42
